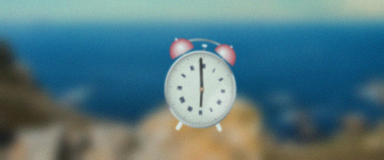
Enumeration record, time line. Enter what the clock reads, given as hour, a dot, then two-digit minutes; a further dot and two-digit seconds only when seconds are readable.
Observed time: 5.59
